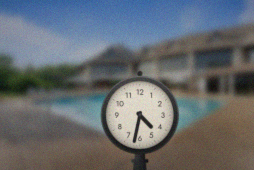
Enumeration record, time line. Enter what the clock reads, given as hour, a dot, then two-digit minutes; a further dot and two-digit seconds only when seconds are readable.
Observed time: 4.32
